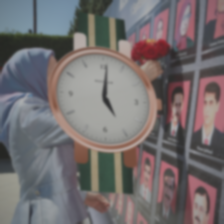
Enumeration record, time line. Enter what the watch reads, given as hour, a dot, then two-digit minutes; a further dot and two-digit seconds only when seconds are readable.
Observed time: 5.01
